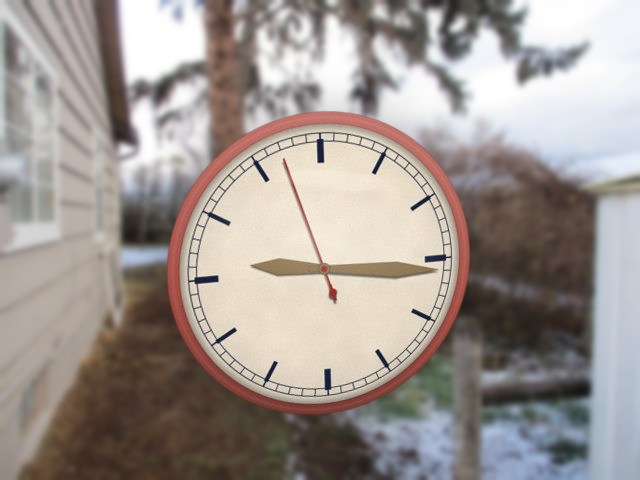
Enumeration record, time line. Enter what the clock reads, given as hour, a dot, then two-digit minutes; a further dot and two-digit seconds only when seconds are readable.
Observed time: 9.15.57
